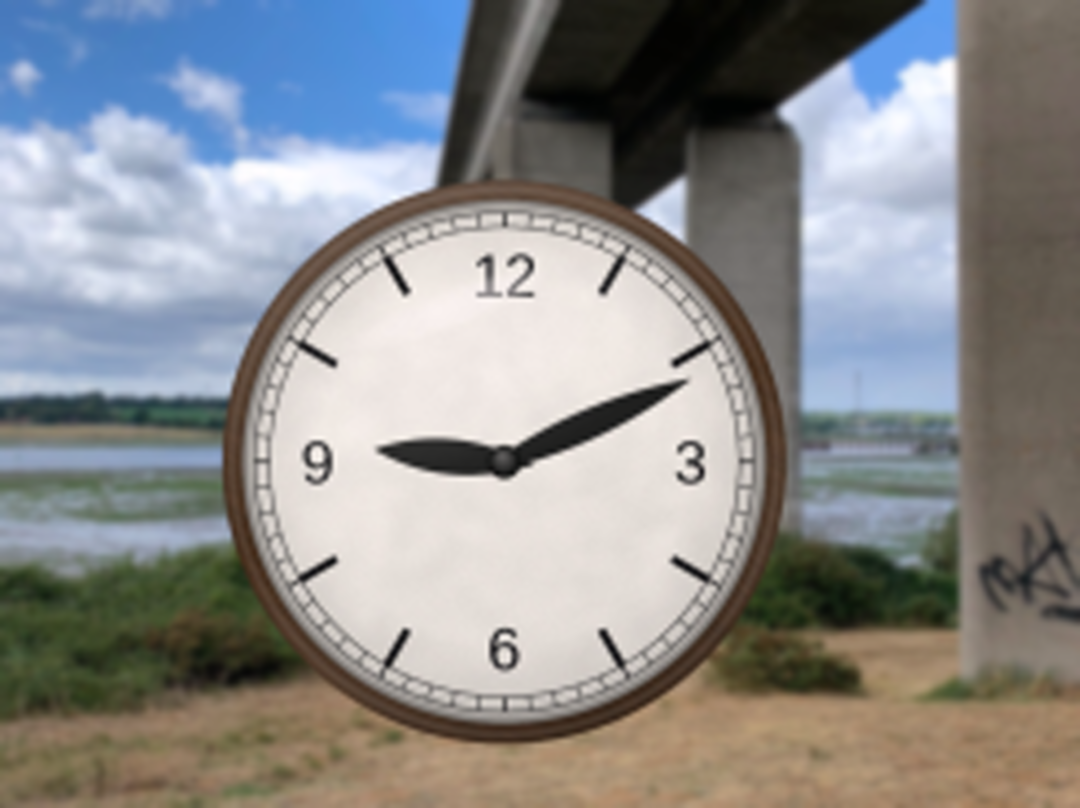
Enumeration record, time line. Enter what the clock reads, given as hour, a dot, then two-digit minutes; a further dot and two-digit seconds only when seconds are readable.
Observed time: 9.11
